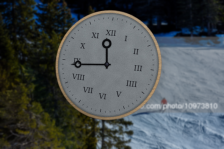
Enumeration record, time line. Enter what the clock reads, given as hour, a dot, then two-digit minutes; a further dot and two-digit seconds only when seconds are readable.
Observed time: 11.44
